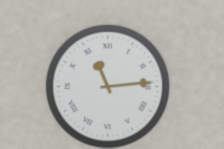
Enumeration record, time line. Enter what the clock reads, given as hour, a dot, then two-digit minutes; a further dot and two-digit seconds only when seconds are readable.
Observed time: 11.14
